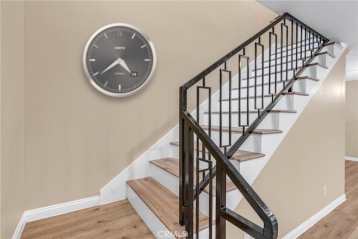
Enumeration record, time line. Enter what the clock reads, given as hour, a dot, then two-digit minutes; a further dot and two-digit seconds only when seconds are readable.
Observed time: 4.39
